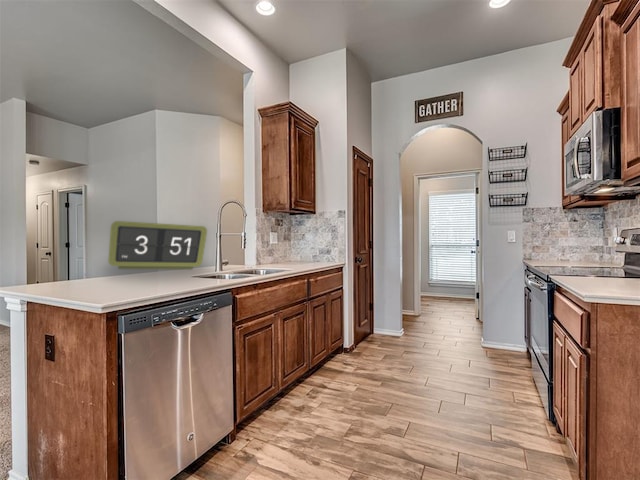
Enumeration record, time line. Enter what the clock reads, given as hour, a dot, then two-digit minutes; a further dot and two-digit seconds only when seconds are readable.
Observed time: 3.51
